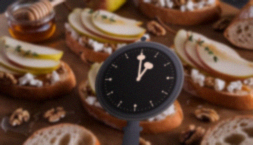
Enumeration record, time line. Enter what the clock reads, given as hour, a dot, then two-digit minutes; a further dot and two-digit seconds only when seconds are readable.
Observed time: 1.00
